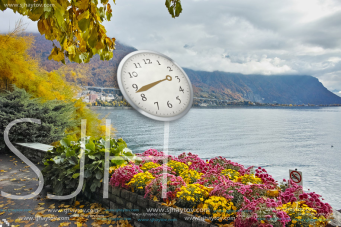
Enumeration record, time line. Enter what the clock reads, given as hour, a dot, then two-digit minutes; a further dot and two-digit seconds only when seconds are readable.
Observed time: 2.43
